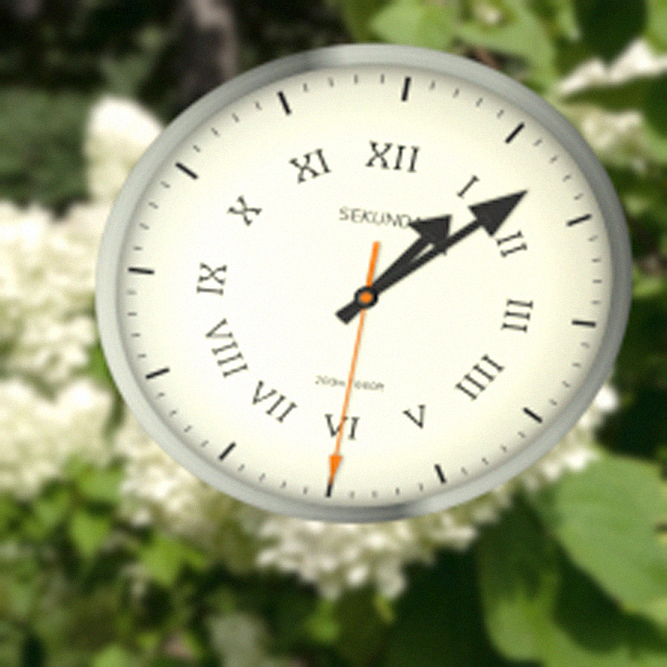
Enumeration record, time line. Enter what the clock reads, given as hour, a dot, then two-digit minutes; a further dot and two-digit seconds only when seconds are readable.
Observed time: 1.07.30
